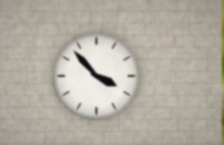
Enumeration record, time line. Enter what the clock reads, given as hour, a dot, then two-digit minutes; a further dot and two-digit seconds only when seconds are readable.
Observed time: 3.53
